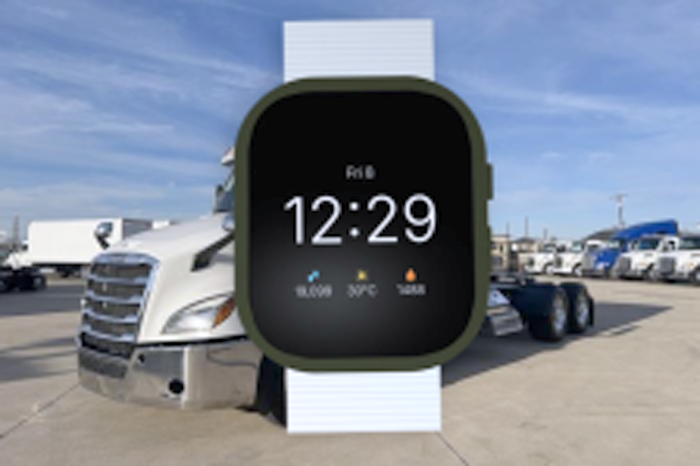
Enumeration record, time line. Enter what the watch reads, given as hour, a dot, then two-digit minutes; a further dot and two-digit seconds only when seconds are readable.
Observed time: 12.29
